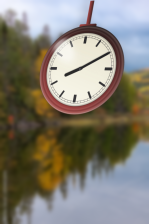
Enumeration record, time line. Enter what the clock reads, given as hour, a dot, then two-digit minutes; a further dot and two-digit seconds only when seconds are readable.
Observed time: 8.10
